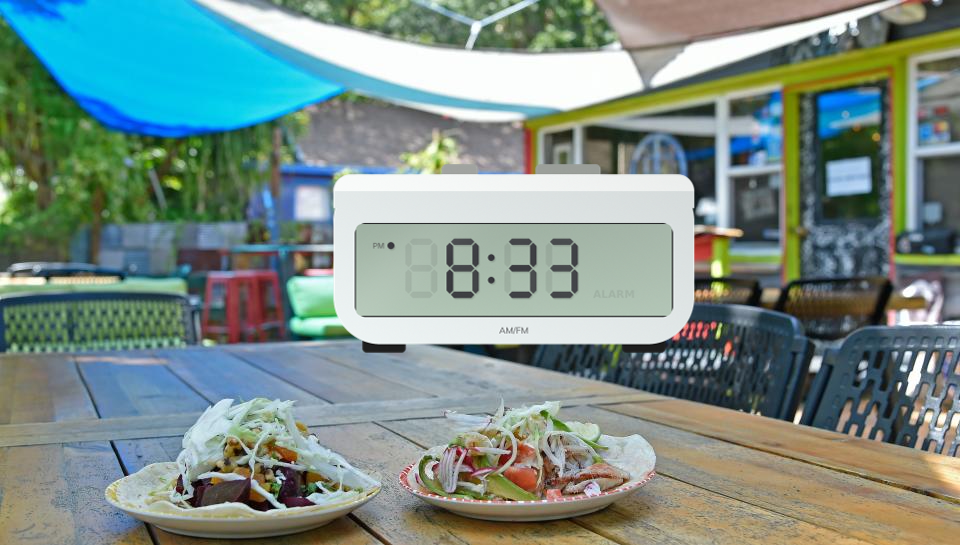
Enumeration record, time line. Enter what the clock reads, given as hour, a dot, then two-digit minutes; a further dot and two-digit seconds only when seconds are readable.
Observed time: 8.33
